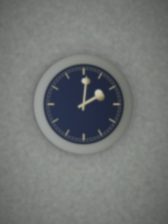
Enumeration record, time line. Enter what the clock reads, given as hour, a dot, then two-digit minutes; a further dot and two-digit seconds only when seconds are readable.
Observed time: 2.01
